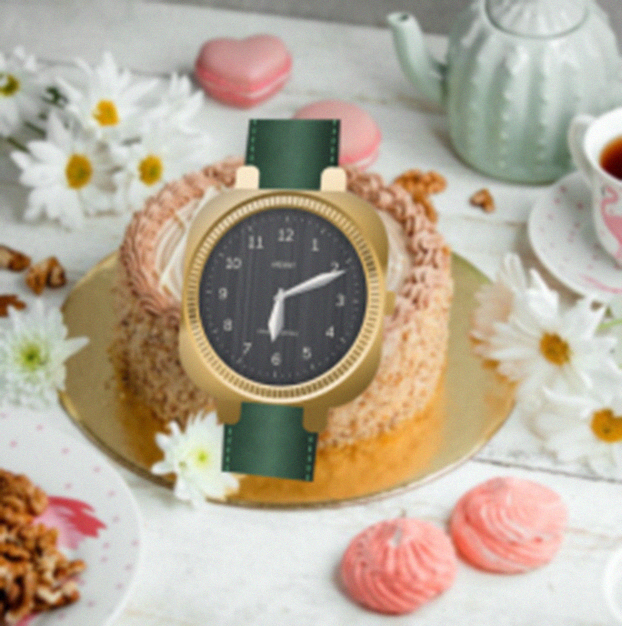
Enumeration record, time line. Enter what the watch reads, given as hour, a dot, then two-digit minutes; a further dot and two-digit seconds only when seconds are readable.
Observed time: 6.11
